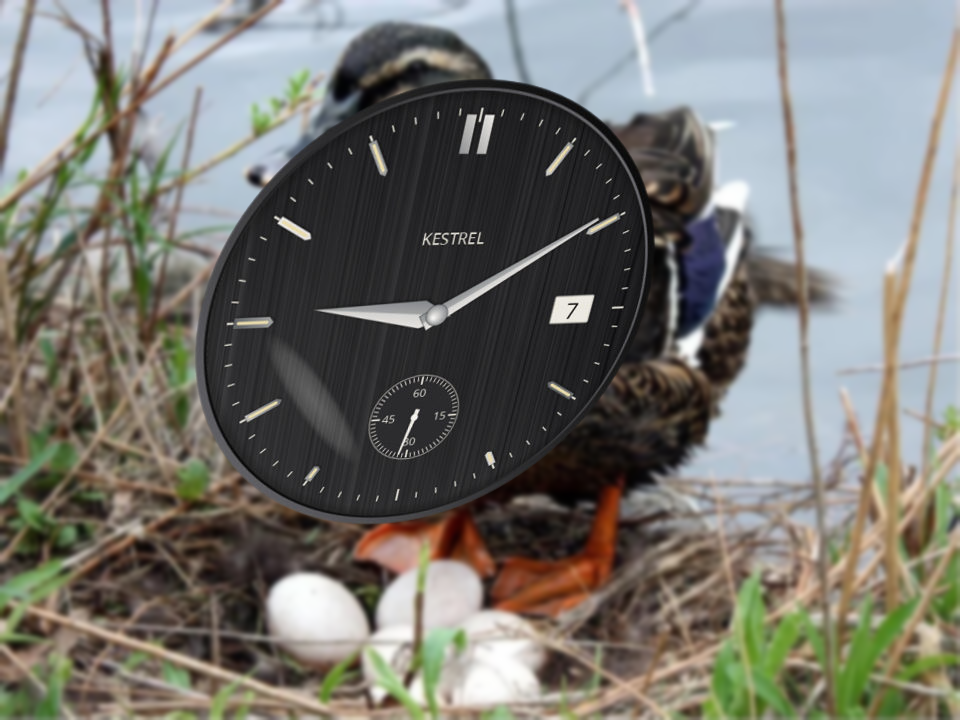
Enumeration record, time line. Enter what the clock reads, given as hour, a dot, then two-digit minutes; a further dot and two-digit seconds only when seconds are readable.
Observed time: 9.09.32
